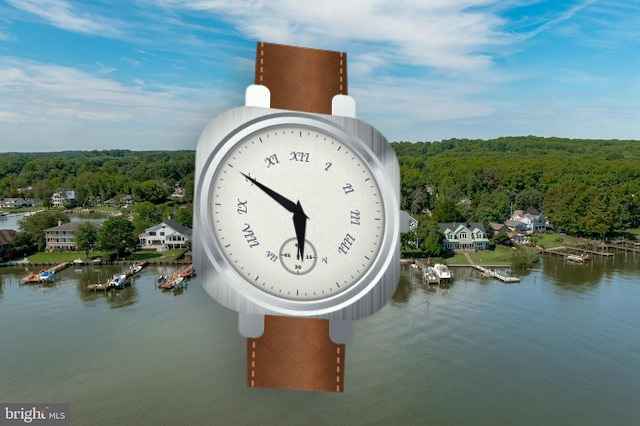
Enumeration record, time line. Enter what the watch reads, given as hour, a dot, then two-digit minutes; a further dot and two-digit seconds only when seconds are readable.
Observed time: 5.50
